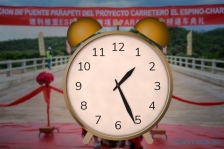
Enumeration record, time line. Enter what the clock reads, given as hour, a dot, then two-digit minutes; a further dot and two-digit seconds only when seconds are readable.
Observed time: 1.26
